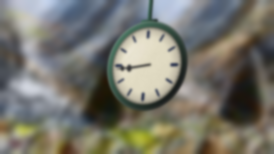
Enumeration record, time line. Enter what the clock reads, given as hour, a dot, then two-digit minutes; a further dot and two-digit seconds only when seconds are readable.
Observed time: 8.44
